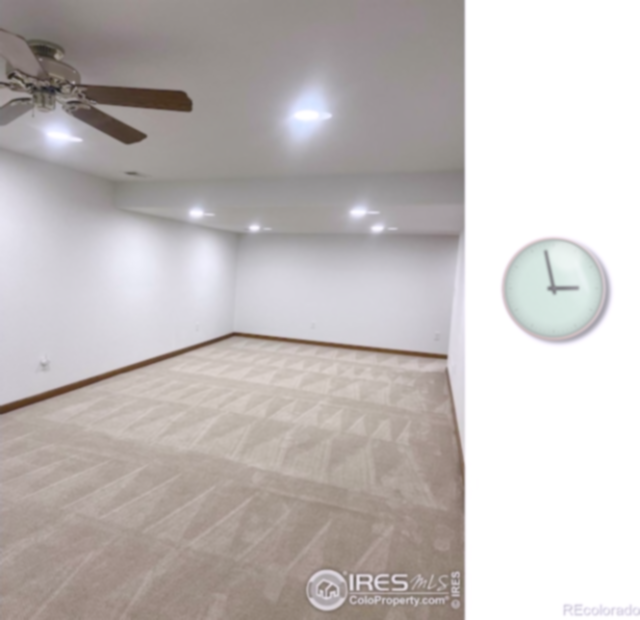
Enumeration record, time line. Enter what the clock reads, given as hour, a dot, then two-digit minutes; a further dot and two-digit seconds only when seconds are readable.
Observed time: 2.58
